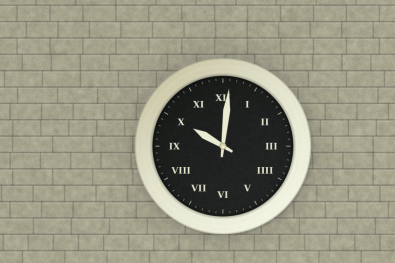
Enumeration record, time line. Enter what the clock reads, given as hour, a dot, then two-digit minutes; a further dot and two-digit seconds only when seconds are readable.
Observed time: 10.01
